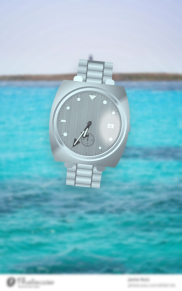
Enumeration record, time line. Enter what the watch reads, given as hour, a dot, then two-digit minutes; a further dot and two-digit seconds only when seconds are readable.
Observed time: 6.35
